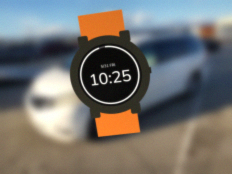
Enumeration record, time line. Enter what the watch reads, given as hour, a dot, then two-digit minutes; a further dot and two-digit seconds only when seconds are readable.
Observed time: 10.25
